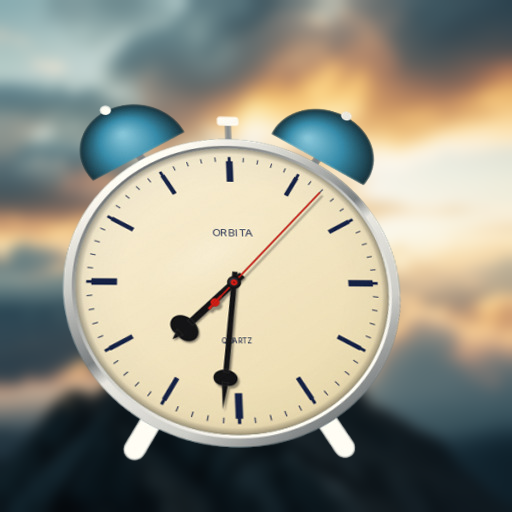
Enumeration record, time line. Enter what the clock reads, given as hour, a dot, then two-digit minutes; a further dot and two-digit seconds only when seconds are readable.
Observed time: 7.31.07
